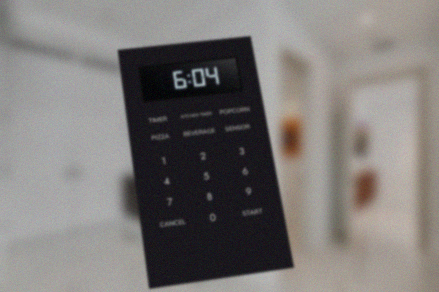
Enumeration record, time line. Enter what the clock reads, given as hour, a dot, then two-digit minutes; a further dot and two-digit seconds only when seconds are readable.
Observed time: 6.04
